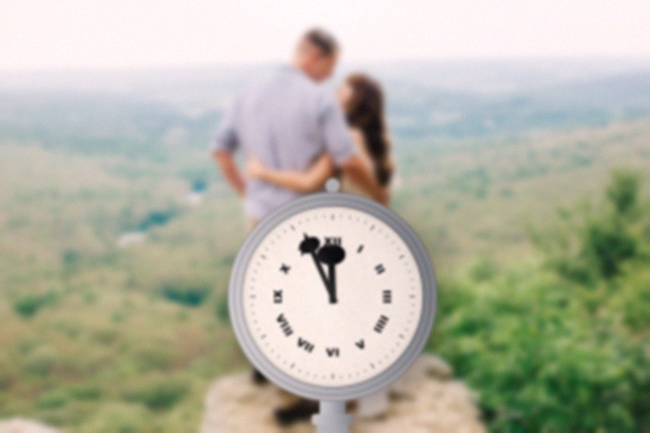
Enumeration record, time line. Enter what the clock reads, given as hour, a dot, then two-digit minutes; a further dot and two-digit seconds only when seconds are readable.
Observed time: 11.56
